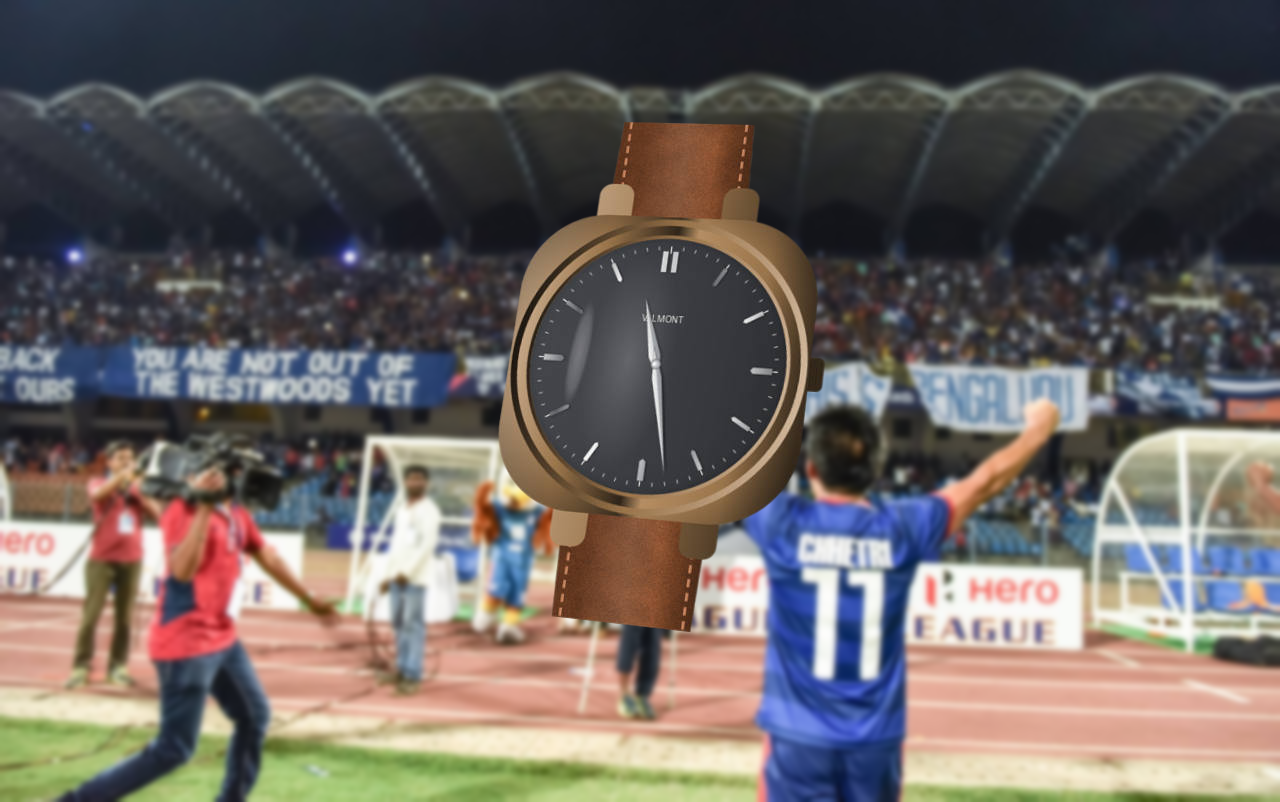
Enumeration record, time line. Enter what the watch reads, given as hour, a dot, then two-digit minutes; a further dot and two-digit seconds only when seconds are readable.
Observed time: 11.28
